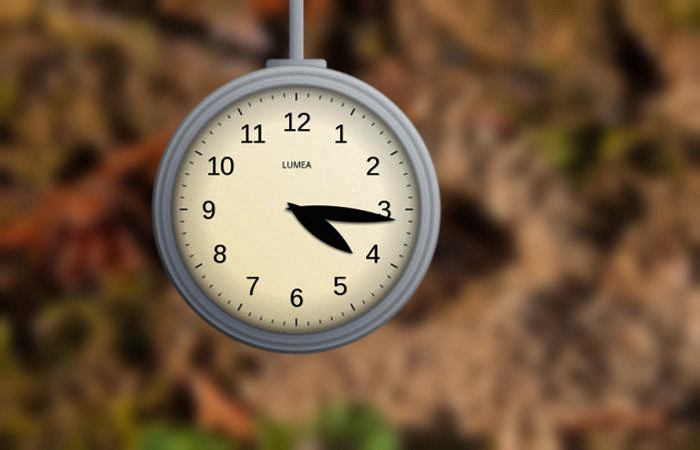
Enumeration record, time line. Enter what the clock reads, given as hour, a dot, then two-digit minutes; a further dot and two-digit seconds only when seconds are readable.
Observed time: 4.16
